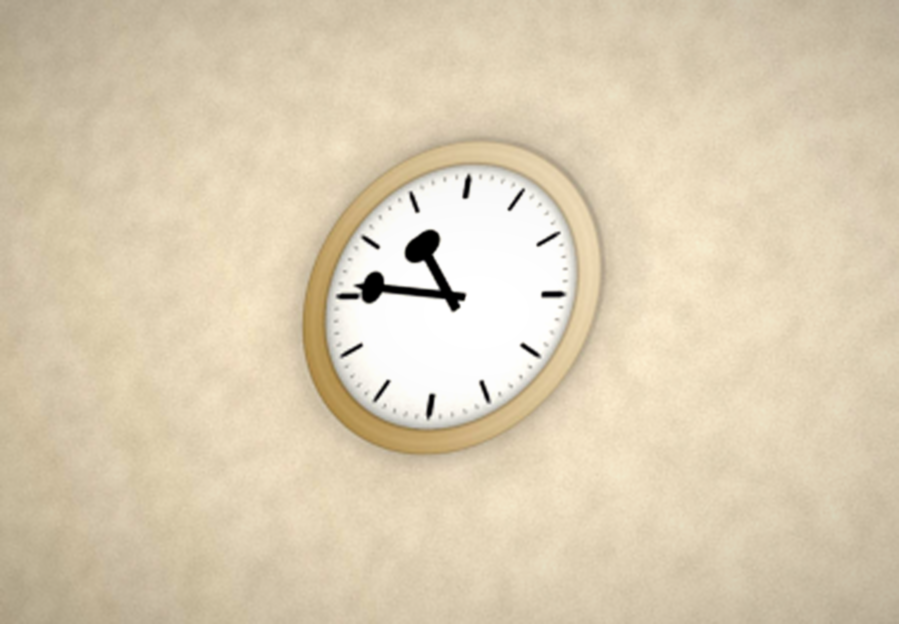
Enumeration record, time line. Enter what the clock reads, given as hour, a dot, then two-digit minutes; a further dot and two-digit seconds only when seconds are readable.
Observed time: 10.46
